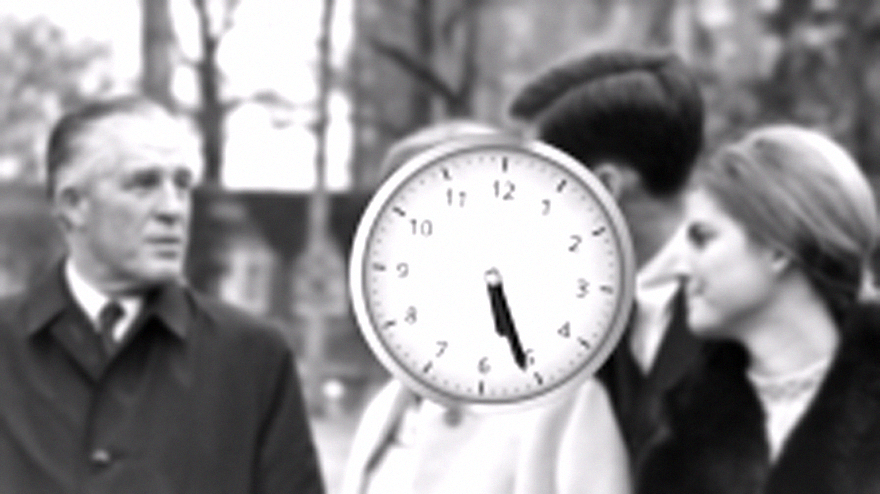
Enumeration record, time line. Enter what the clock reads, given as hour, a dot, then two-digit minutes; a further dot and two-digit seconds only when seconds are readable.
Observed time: 5.26
